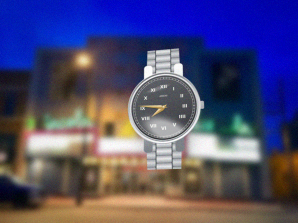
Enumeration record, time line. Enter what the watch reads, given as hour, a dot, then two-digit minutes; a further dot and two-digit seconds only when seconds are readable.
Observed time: 7.46
